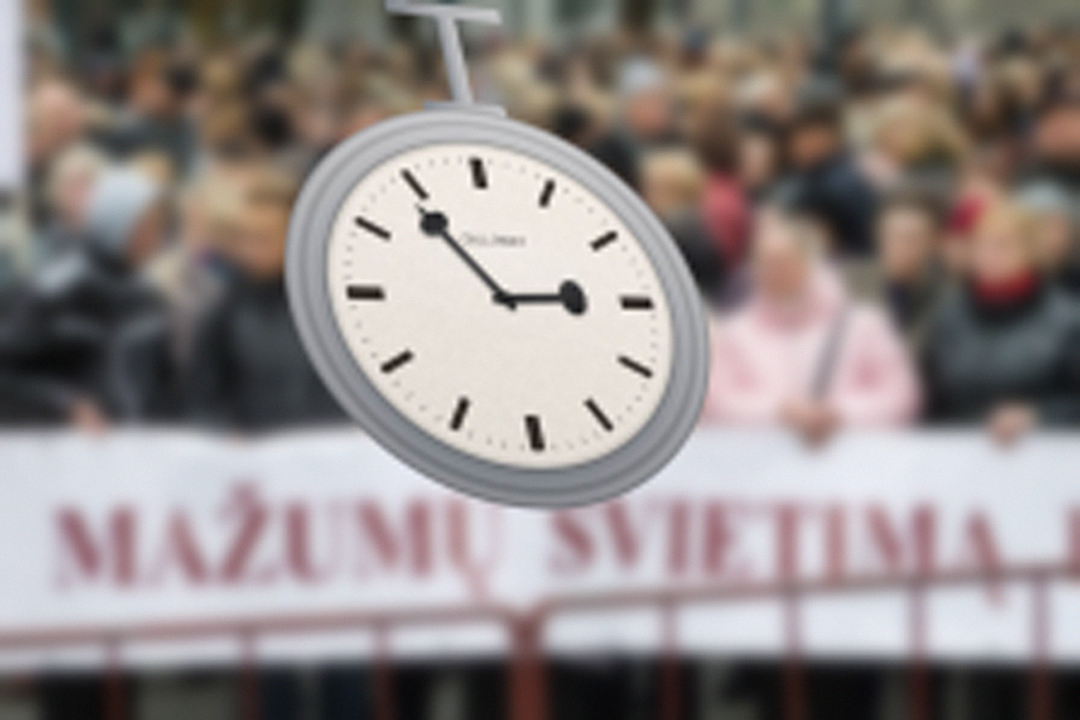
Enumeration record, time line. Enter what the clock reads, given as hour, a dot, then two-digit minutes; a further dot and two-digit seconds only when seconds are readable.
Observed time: 2.54
